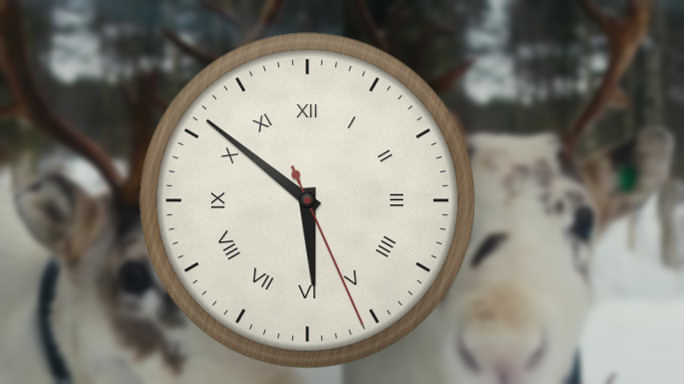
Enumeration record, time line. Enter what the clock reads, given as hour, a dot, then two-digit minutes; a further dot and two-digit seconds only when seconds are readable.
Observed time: 5.51.26
